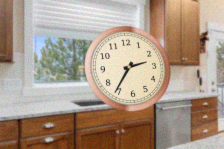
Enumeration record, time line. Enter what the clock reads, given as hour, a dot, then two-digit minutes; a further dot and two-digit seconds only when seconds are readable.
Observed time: 2.36
